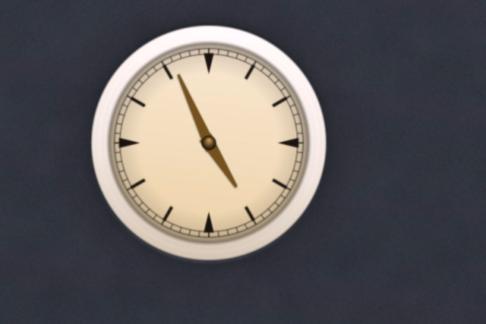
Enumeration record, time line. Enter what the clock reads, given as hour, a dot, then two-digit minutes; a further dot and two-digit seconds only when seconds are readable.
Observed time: 4.56
